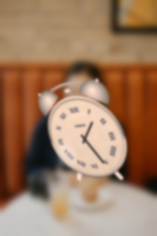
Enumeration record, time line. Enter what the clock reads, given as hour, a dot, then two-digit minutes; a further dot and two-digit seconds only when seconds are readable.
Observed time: 1.26
